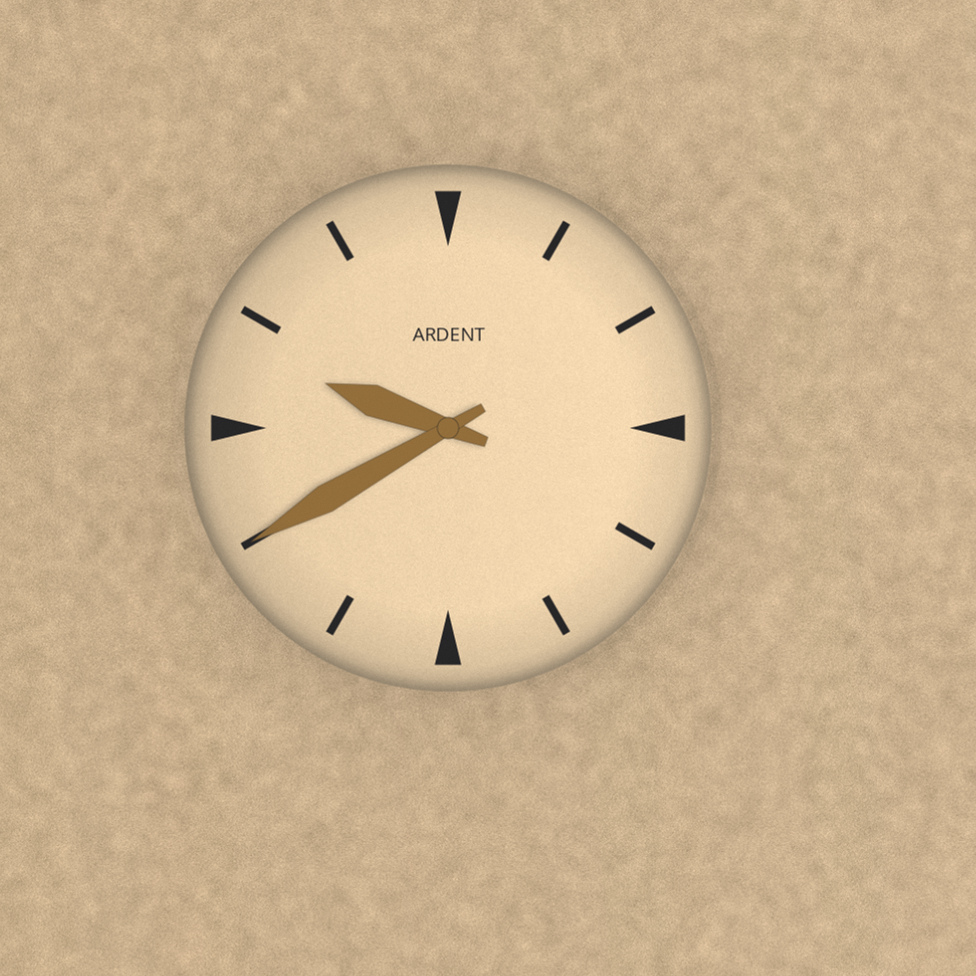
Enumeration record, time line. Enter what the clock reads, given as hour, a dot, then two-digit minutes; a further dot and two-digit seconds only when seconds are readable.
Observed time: 9.40
